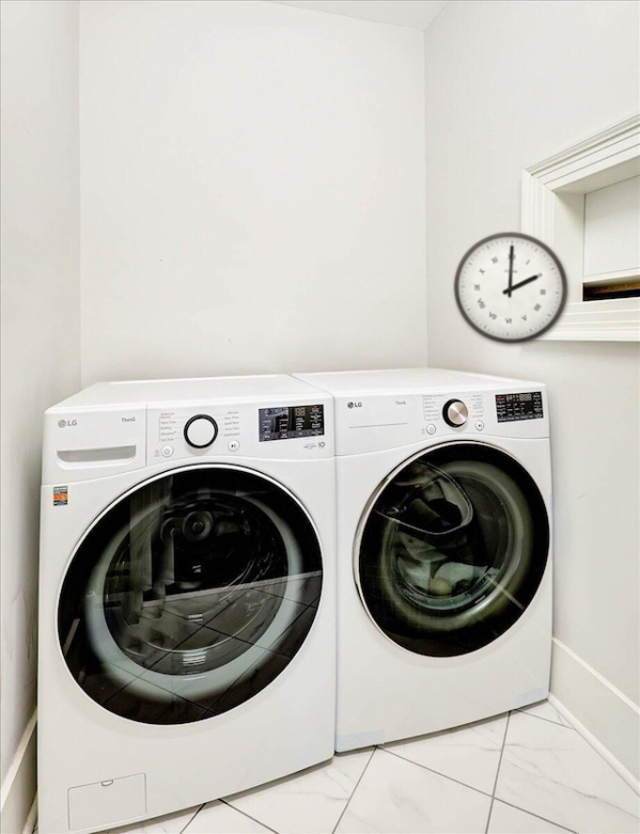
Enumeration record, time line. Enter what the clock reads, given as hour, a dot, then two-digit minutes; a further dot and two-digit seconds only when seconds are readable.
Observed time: 2.00
